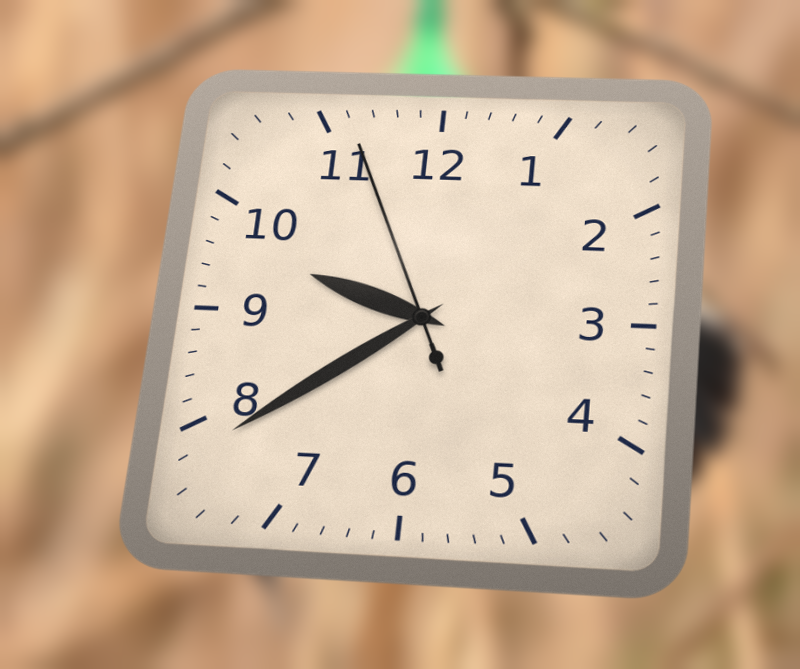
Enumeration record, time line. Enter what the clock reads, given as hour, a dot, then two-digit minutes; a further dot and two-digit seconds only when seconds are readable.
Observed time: 9.38.56
